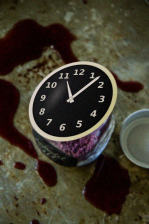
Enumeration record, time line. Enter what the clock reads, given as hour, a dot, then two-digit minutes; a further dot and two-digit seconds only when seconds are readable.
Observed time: 11.07
